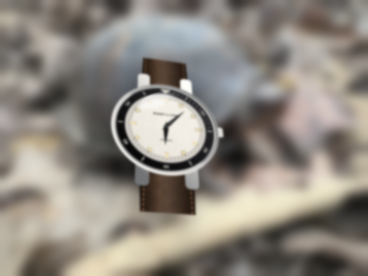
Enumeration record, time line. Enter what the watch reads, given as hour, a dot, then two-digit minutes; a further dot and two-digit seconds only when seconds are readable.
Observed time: 6.07
